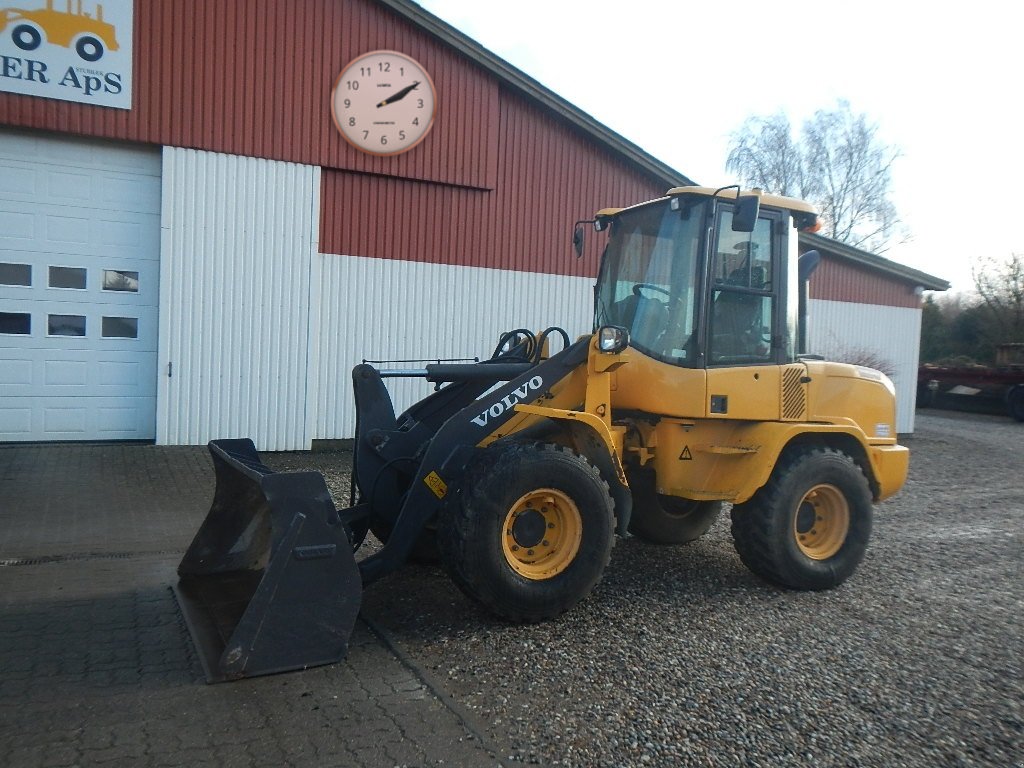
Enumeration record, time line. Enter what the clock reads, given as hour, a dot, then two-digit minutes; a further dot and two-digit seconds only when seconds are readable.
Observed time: 2.10
